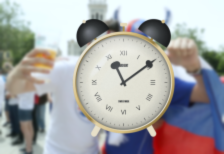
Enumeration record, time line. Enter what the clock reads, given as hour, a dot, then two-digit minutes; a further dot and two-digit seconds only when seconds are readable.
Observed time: 11.09
